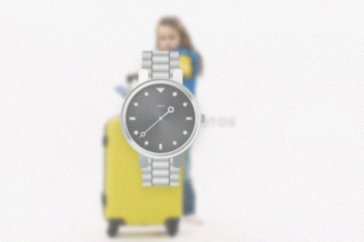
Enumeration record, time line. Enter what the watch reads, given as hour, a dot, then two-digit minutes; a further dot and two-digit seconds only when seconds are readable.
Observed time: 1.38
